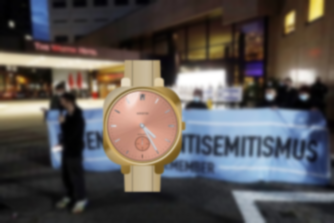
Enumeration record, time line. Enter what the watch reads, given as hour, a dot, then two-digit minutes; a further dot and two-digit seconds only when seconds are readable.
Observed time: 4.25
